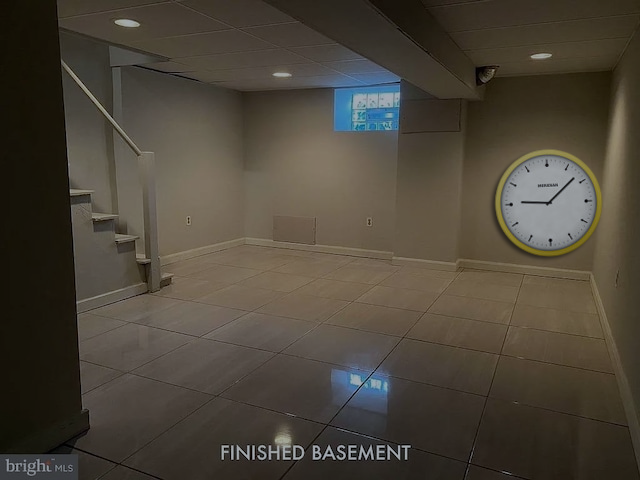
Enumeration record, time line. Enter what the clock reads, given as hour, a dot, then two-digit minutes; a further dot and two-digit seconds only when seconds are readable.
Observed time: 9.08
